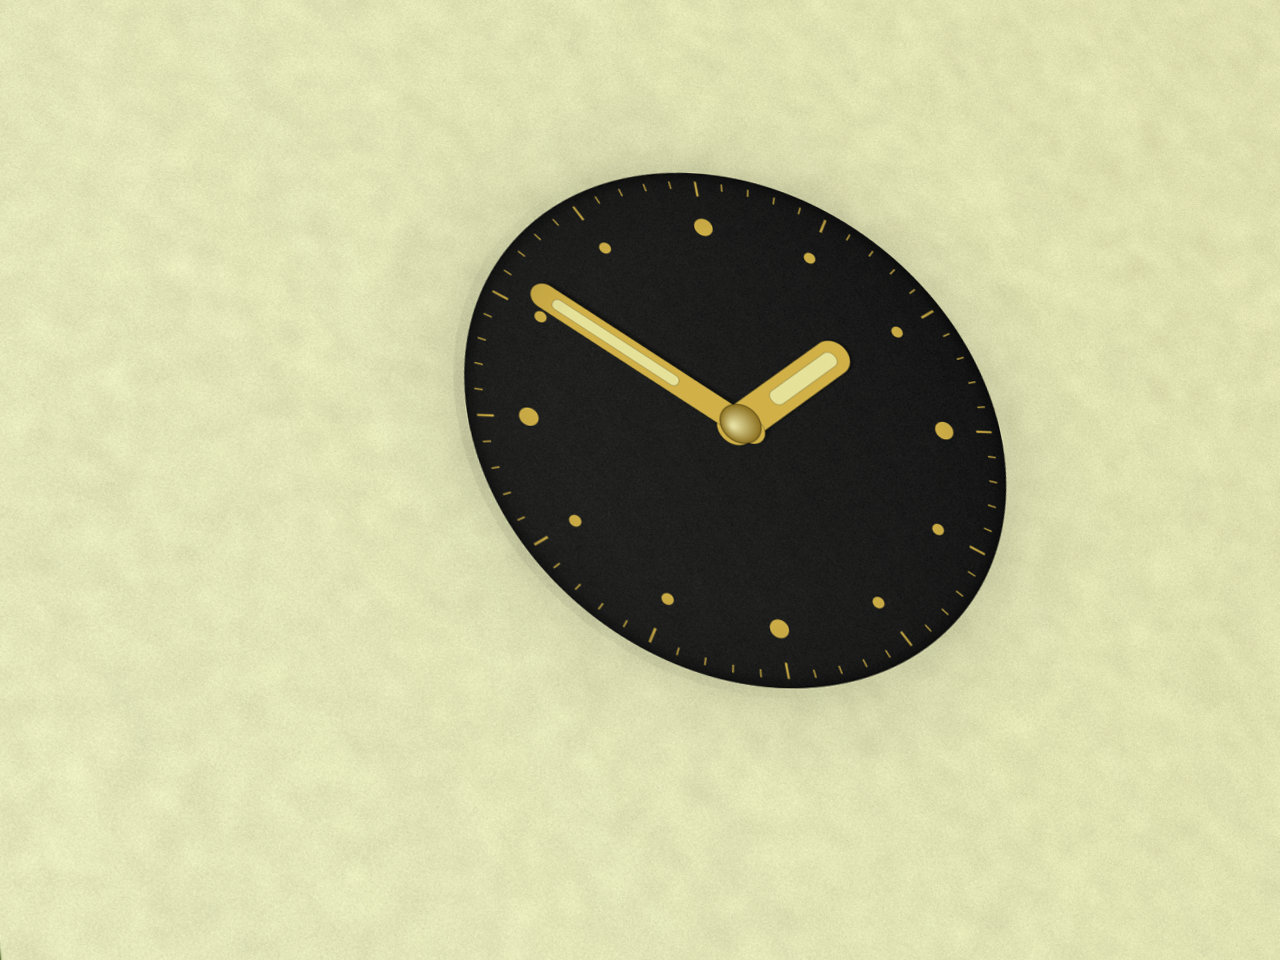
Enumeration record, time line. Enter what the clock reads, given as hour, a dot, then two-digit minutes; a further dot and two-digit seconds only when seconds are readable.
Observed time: 1.51
